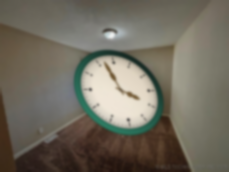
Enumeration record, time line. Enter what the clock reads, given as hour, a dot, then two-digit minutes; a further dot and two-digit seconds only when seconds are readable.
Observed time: 3.57
